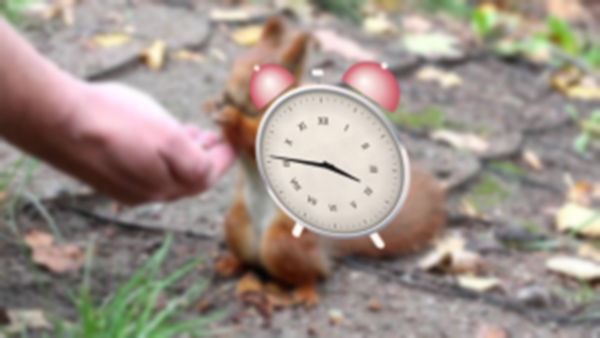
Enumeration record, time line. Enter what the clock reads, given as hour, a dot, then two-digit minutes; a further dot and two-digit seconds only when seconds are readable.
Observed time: 3.46
